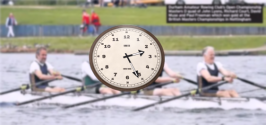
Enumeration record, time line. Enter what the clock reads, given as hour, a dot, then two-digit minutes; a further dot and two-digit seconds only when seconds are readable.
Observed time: 2.26
